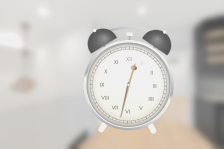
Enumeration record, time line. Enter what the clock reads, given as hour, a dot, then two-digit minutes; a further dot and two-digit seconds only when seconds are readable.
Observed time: 12.32
